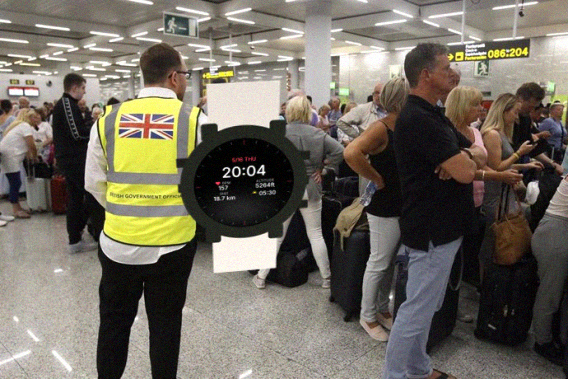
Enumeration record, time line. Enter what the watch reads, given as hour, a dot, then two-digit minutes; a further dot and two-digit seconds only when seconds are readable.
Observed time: 20.04
